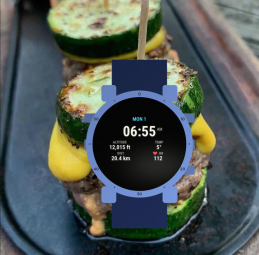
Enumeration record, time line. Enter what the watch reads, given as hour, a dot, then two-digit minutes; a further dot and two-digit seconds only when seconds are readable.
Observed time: 6.55
